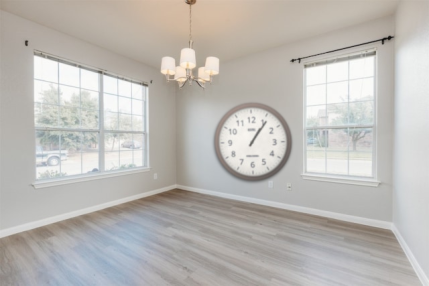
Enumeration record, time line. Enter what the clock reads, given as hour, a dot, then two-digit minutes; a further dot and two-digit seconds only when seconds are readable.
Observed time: 1.06
